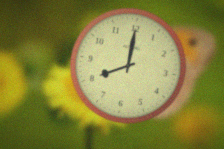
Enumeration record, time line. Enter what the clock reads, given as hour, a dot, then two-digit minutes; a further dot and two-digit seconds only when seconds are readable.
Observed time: 8.00
